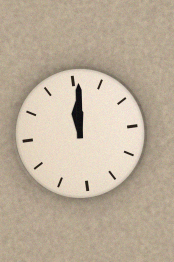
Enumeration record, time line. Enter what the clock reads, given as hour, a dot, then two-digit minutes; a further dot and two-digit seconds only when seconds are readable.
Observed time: 12.01
